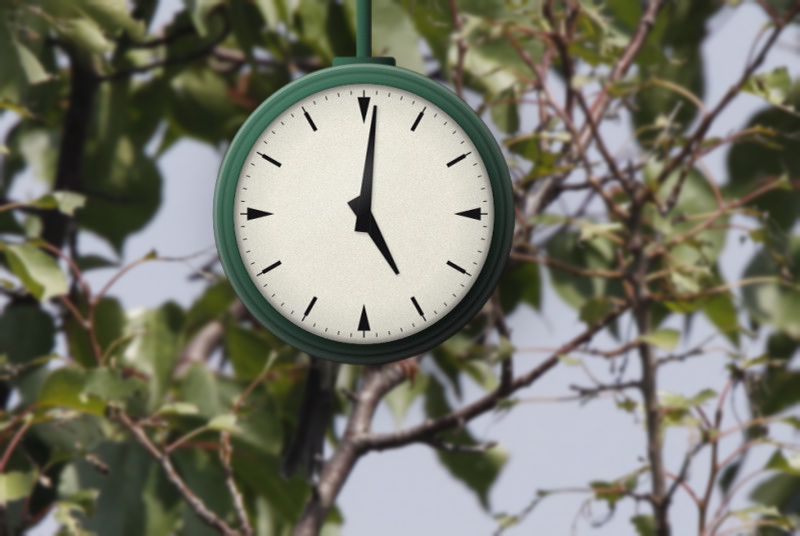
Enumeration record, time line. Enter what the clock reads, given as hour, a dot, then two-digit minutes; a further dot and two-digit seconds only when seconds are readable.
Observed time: 5.01
